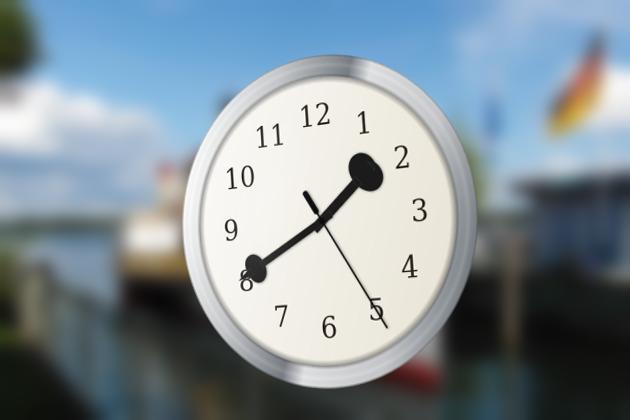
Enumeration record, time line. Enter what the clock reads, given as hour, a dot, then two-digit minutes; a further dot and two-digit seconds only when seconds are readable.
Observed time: 1.40.25
